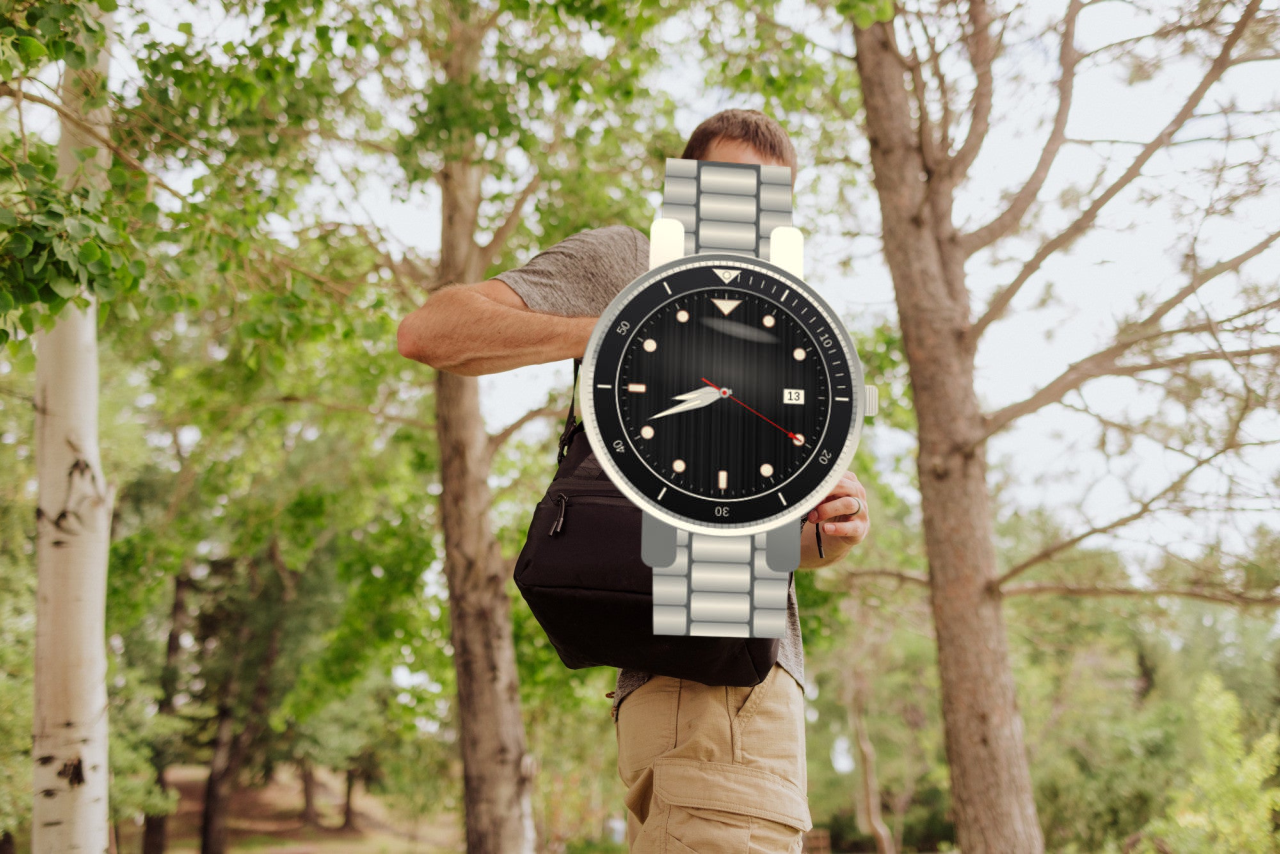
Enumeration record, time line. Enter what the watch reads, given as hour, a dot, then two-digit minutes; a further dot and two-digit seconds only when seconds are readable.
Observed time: 8.41.20
